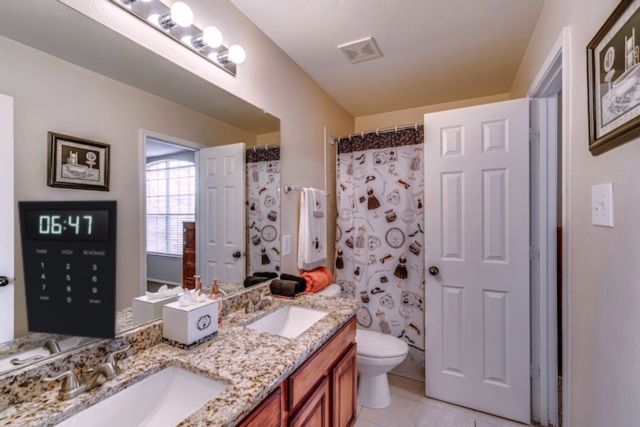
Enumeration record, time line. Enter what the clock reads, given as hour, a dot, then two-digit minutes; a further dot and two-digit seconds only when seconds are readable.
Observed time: 6.47
